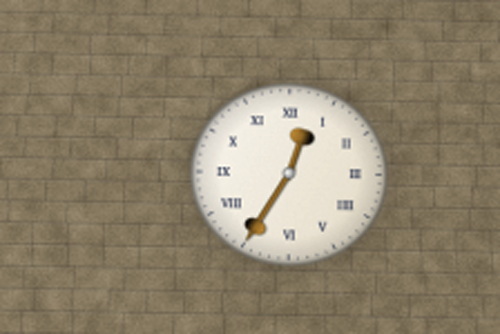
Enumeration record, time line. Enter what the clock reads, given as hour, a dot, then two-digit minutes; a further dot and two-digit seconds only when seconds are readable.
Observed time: 12.35
